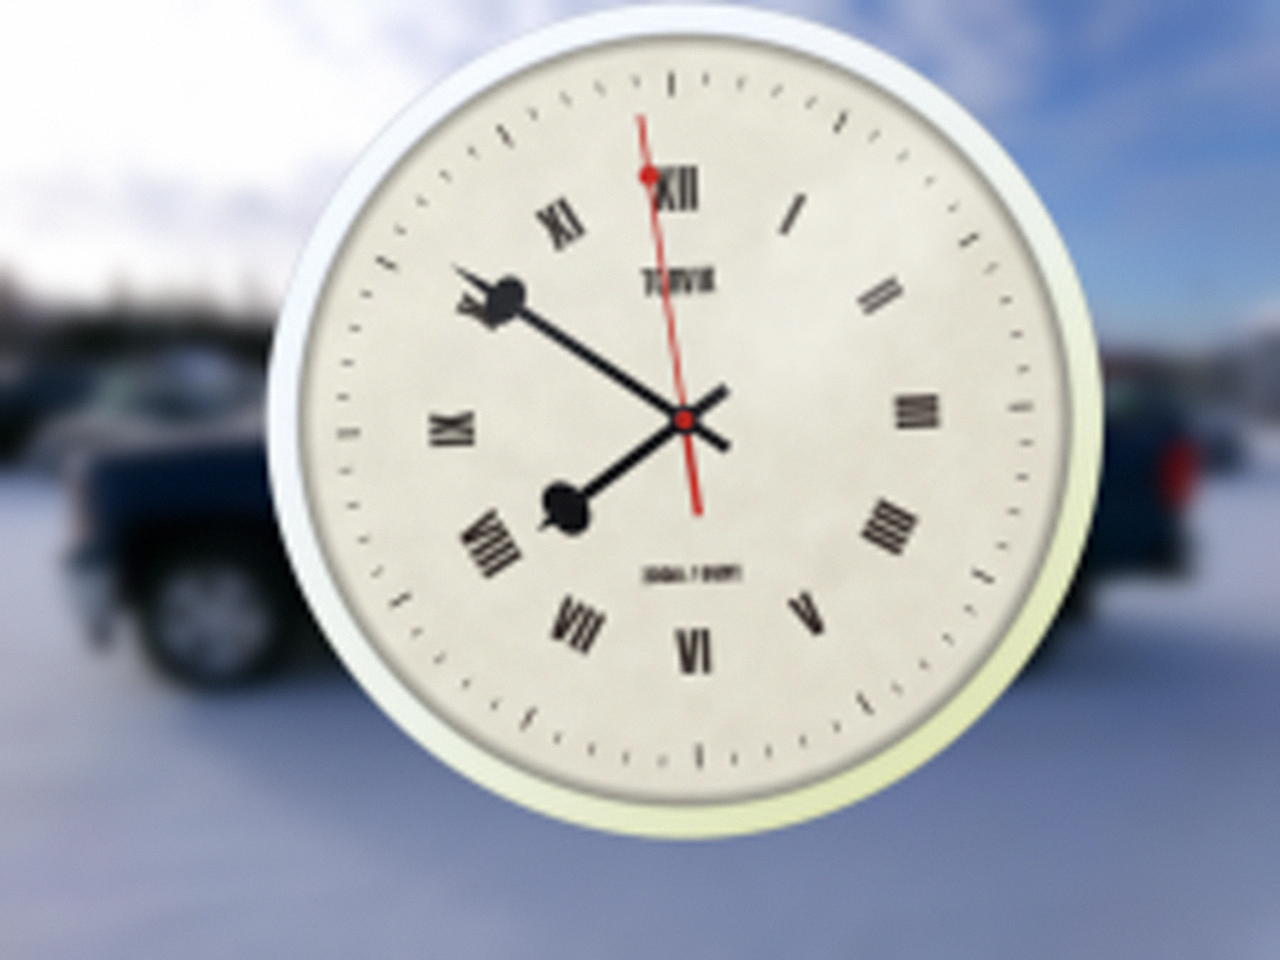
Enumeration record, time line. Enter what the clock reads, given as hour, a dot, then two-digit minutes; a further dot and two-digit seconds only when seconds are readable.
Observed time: 7.50.59
